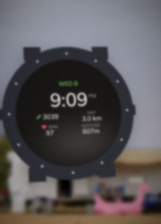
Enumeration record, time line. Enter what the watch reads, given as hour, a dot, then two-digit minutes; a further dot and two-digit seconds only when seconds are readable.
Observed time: 9.09
